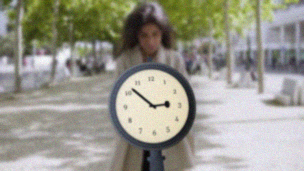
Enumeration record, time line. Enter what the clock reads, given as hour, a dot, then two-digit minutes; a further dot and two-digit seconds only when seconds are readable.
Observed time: 2.52
